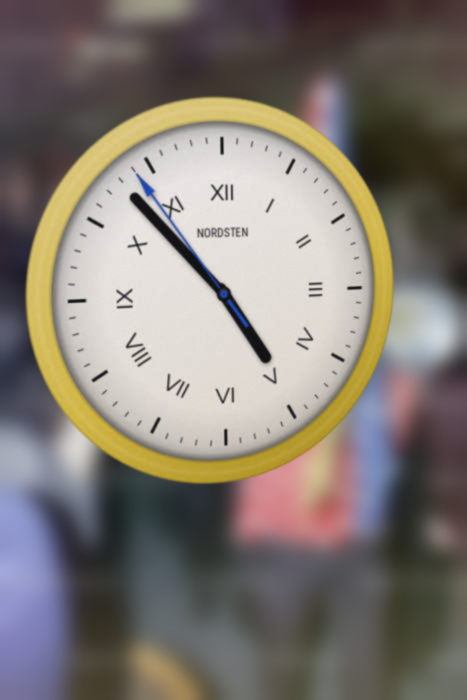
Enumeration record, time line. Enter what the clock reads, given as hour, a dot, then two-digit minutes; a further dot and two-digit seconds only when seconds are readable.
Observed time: 4.52.54
